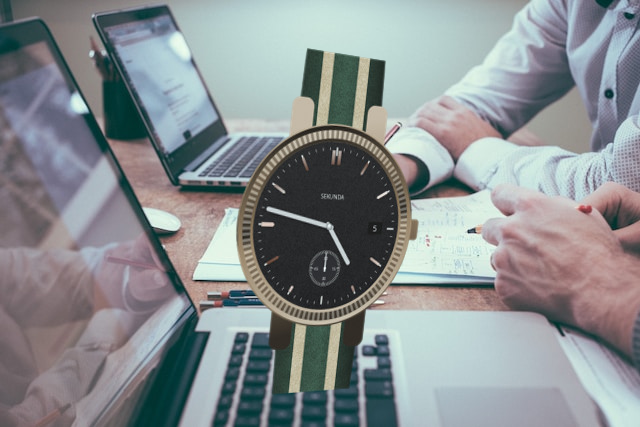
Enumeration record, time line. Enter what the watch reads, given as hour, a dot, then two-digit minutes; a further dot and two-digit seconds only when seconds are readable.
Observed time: 4.47
